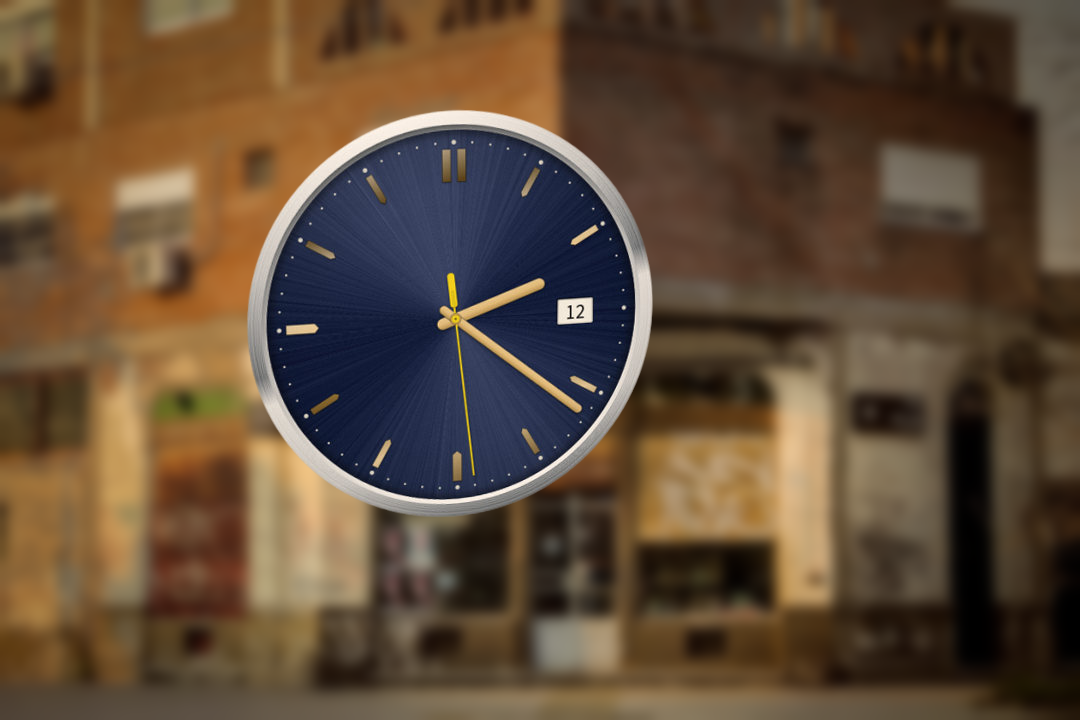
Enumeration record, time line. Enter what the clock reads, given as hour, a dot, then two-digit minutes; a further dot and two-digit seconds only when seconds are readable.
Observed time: 2.21.29
